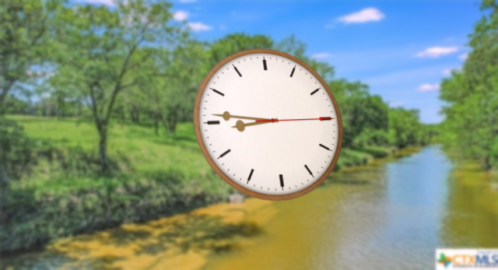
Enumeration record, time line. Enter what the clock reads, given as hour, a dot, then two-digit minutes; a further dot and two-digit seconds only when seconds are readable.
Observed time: 8.46.15
